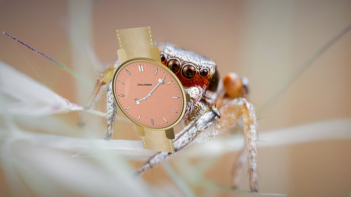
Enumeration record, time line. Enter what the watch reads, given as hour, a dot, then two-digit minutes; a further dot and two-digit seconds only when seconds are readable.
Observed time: 8.08
